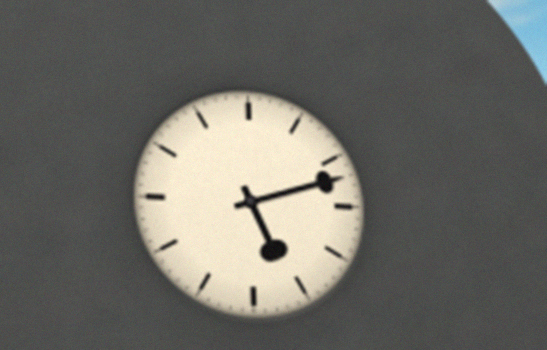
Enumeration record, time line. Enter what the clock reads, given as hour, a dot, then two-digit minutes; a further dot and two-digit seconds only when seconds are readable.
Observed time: 5.12
